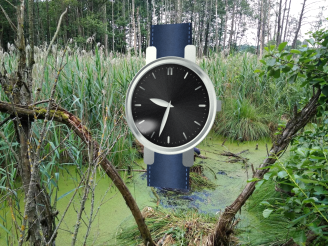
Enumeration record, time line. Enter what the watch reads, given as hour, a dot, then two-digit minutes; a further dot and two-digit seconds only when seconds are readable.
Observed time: 9.33
